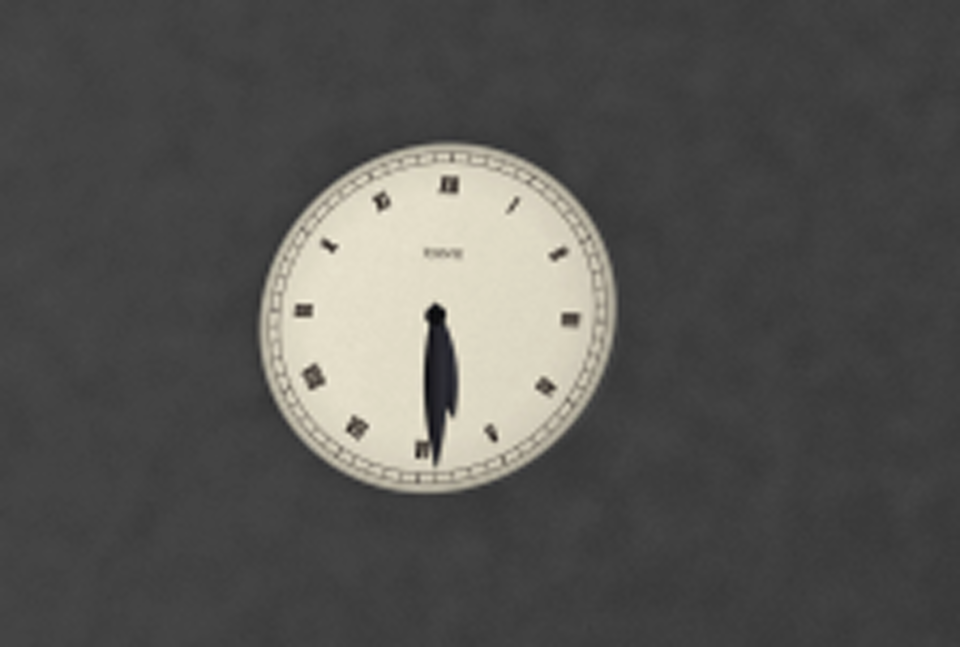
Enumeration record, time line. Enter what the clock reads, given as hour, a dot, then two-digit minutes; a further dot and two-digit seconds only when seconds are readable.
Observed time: 5.29
